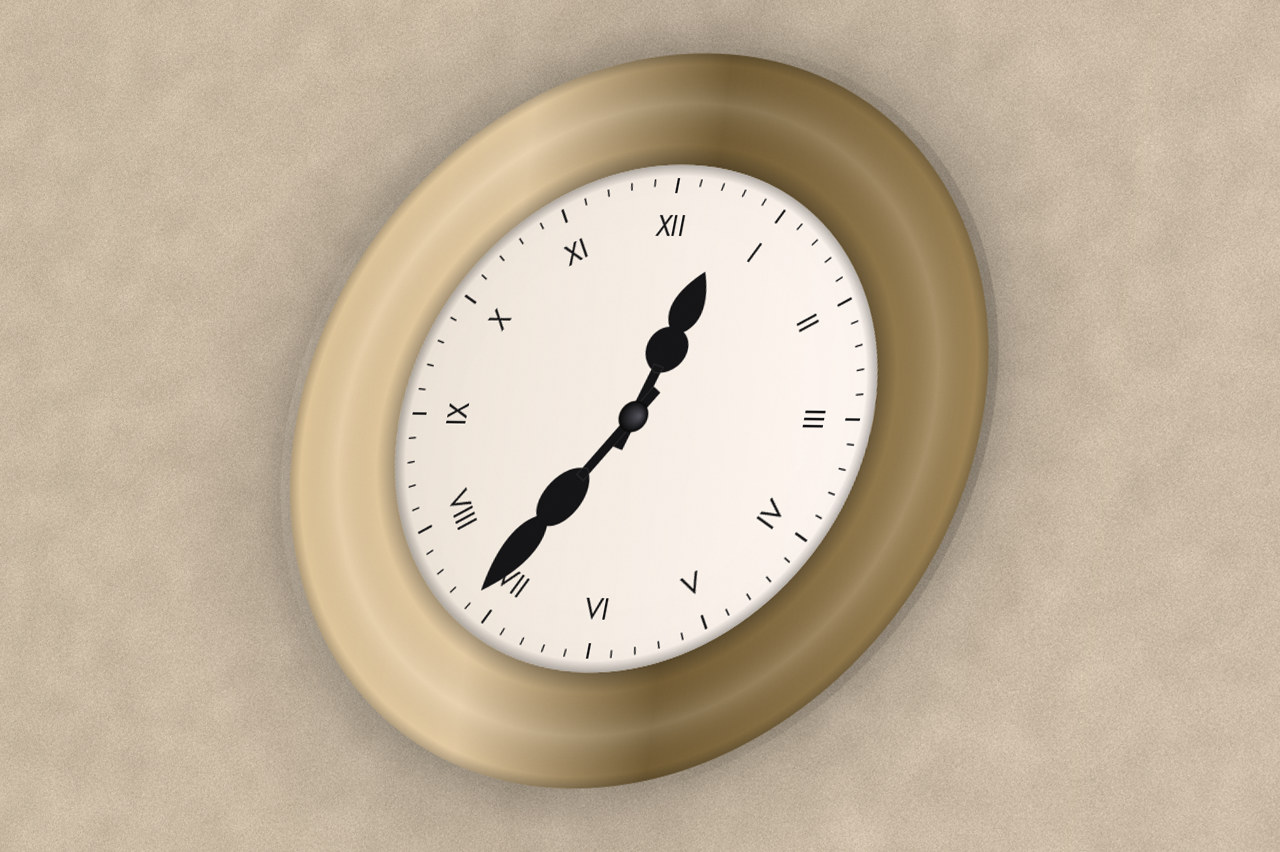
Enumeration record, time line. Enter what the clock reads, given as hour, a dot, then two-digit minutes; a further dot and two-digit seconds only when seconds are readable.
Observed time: 12.36
